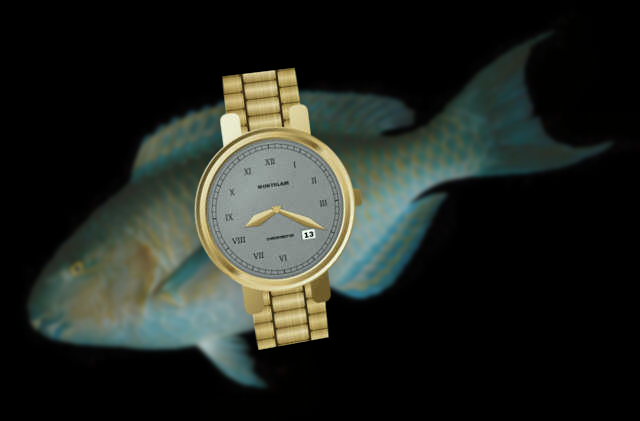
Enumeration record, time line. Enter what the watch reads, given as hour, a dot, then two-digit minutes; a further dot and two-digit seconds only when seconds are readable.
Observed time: 8.20
